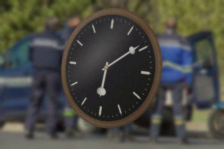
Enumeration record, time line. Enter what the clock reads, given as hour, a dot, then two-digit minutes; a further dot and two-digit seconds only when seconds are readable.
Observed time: 6.09
